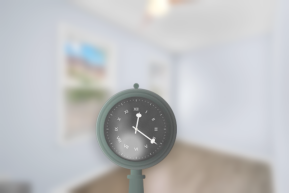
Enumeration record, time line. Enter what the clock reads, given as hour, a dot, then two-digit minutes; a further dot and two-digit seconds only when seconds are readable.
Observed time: 12.21
